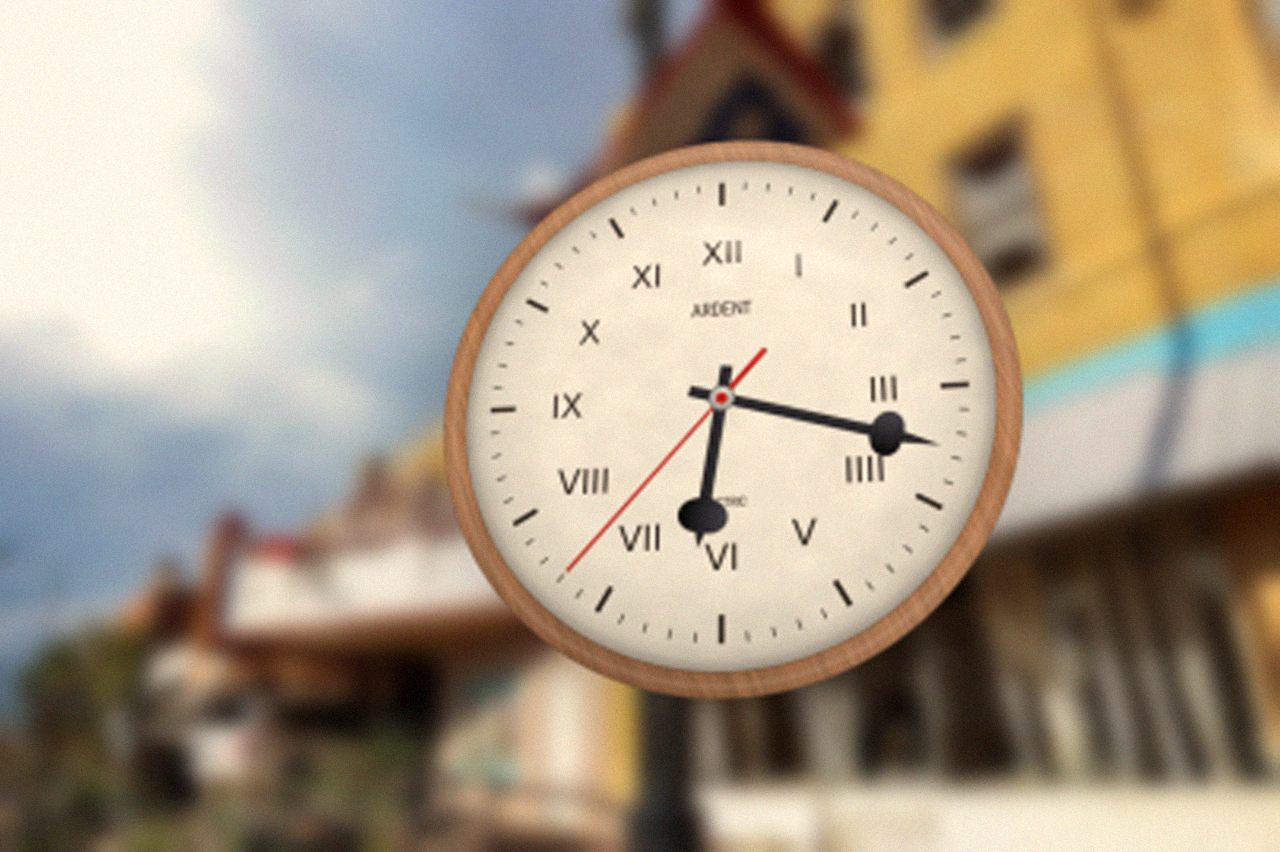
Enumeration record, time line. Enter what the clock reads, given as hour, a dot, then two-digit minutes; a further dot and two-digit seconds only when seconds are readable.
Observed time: 6.17.37
